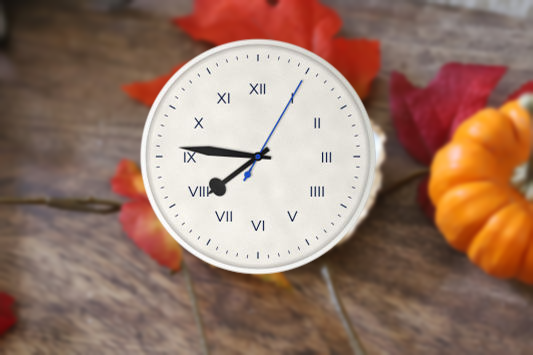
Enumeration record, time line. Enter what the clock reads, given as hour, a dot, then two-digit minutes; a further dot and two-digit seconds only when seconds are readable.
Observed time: 7.46.05
